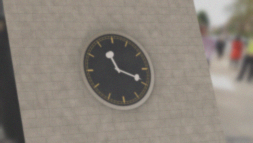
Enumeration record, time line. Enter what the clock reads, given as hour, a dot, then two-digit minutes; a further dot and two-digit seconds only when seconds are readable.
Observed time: 11.19
